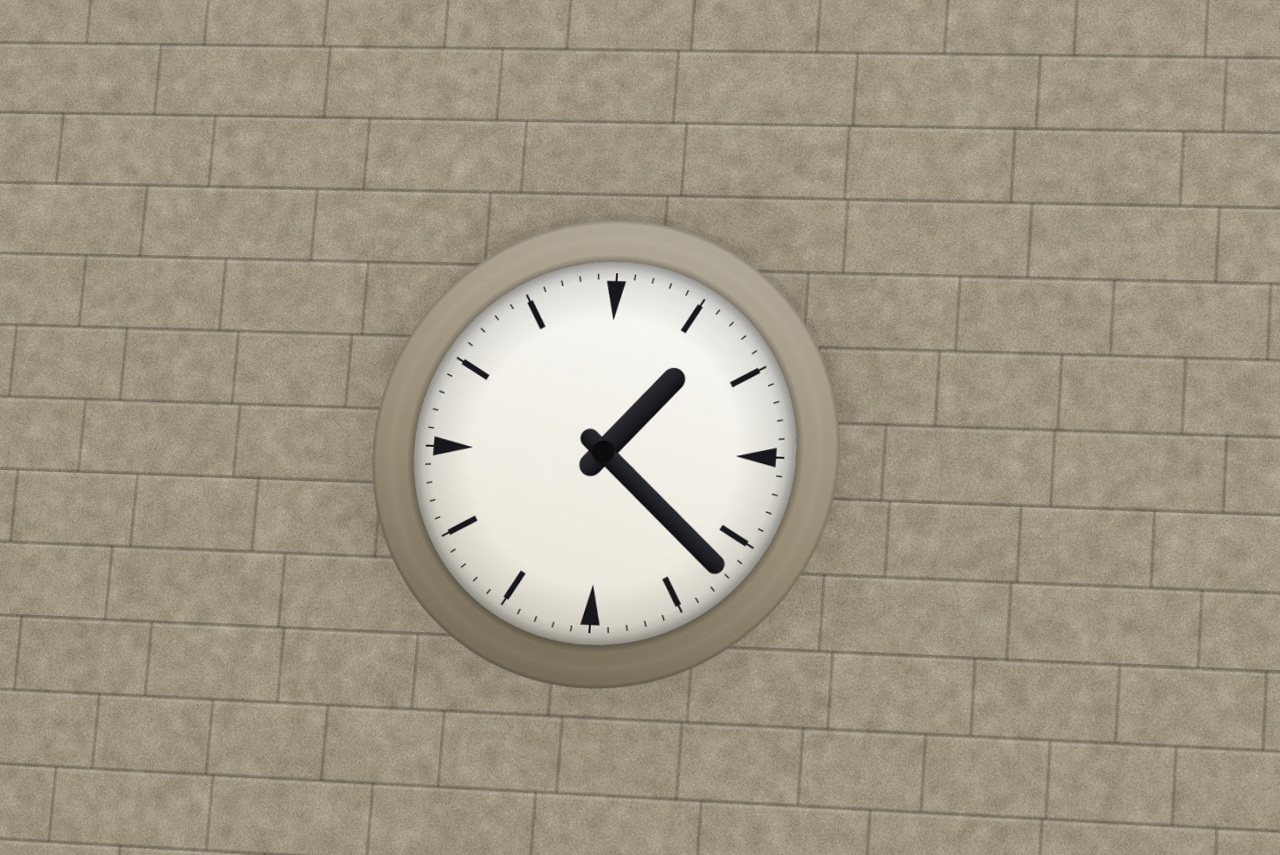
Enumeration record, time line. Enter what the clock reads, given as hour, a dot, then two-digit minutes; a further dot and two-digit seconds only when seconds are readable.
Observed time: 1.22
